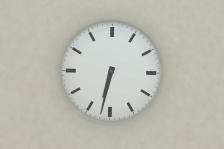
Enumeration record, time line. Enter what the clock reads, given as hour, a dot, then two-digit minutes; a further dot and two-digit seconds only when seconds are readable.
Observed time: 6.32
